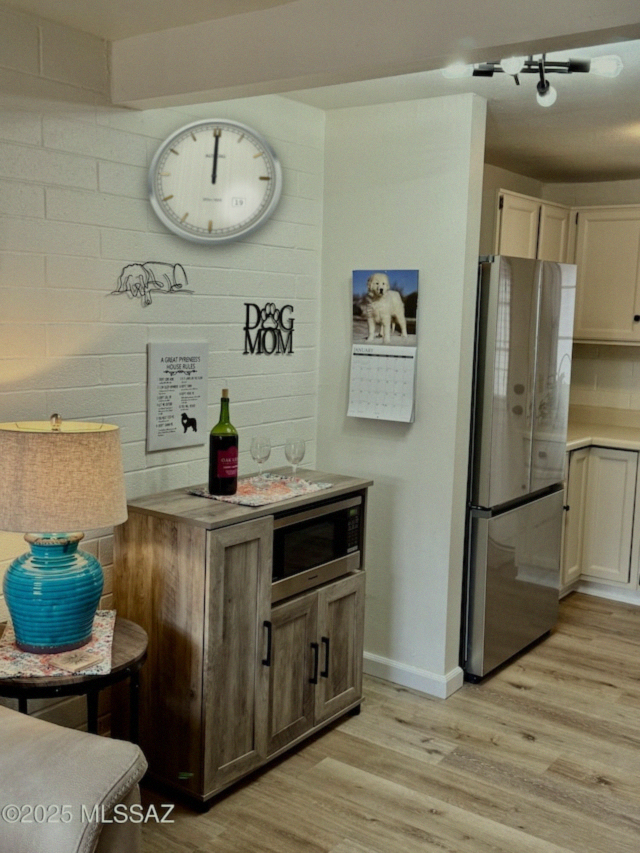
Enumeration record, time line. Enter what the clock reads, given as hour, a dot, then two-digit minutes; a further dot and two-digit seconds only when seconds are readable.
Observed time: 12.00
